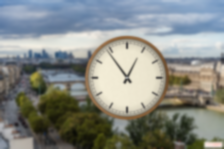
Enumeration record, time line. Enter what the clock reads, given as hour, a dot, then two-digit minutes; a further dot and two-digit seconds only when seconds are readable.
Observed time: 12.54
